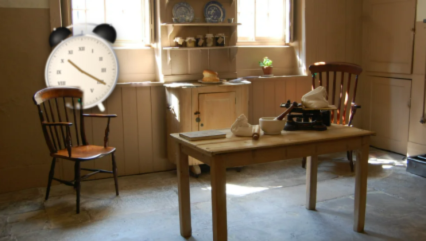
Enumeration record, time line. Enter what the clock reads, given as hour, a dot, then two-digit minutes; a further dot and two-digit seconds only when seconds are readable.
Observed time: 10.20
